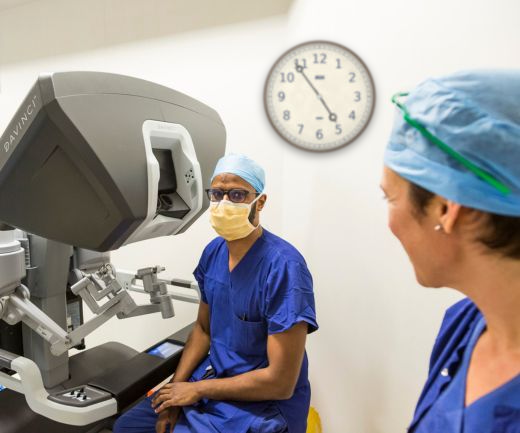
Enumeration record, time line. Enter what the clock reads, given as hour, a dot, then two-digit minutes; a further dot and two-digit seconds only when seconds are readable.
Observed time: 4.54
